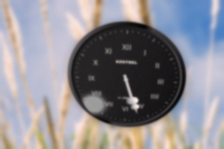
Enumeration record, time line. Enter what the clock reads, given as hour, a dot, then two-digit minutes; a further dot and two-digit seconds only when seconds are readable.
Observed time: 5.27
